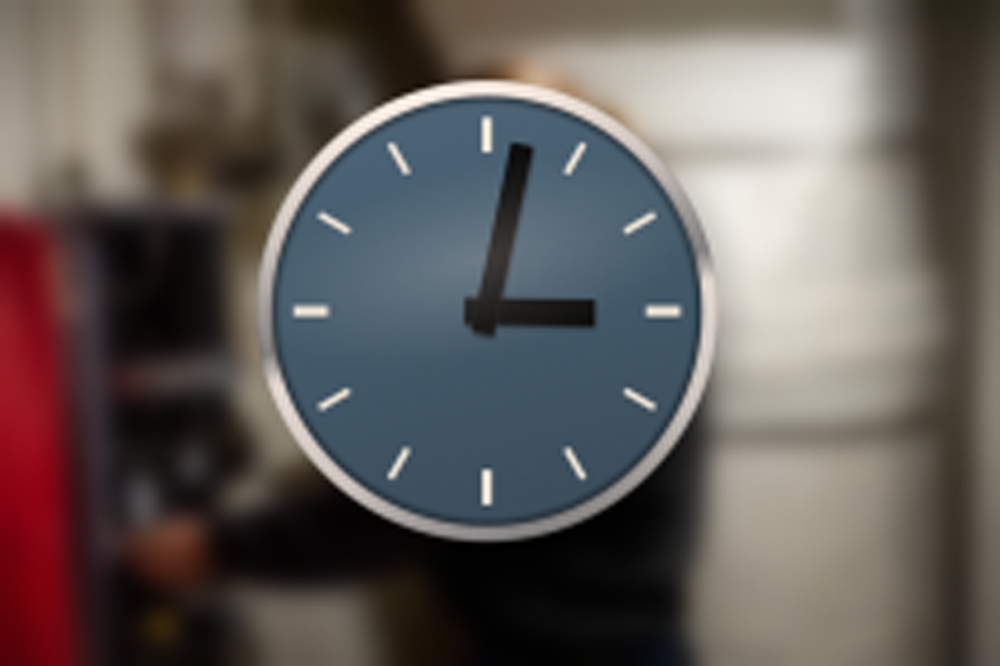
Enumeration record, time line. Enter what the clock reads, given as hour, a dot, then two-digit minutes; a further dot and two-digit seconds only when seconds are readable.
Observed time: 3.02
